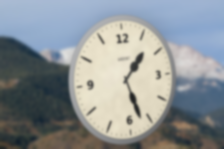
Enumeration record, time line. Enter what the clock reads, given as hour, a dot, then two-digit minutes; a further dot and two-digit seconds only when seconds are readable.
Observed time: 1.27
